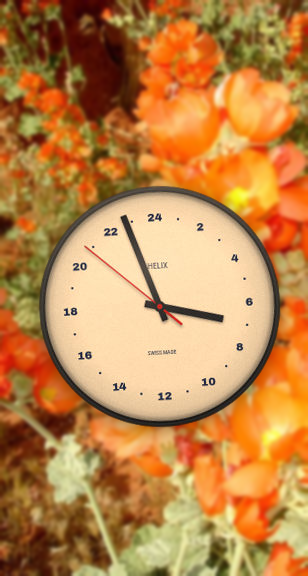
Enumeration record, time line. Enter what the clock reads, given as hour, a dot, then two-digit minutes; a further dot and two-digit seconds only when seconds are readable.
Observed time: 6.56.52
